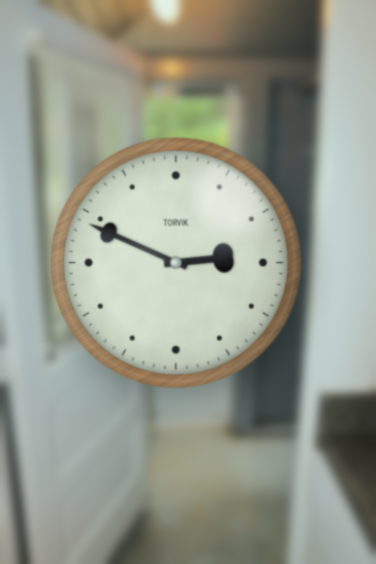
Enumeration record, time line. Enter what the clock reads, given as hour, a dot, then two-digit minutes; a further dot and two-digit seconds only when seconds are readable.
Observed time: 2.49
